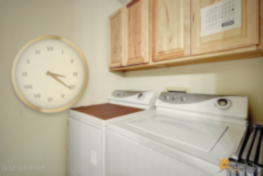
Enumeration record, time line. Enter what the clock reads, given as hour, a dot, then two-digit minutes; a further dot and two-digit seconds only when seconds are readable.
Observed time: 3.21
